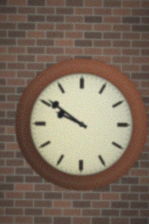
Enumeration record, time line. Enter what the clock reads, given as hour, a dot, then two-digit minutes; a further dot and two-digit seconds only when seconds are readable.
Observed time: 9.51
